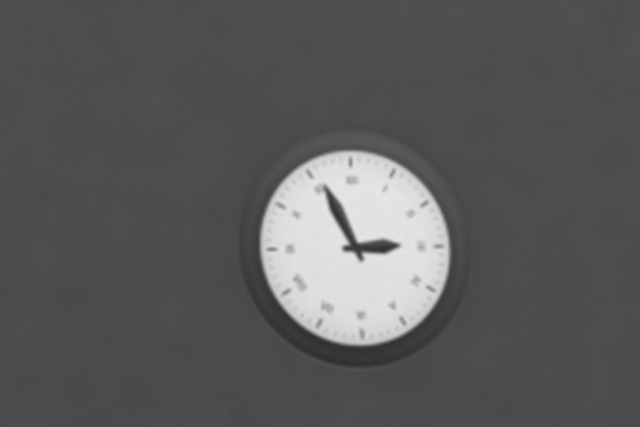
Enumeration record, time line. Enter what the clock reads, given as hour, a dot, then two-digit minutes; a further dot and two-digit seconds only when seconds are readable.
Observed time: 2.56
